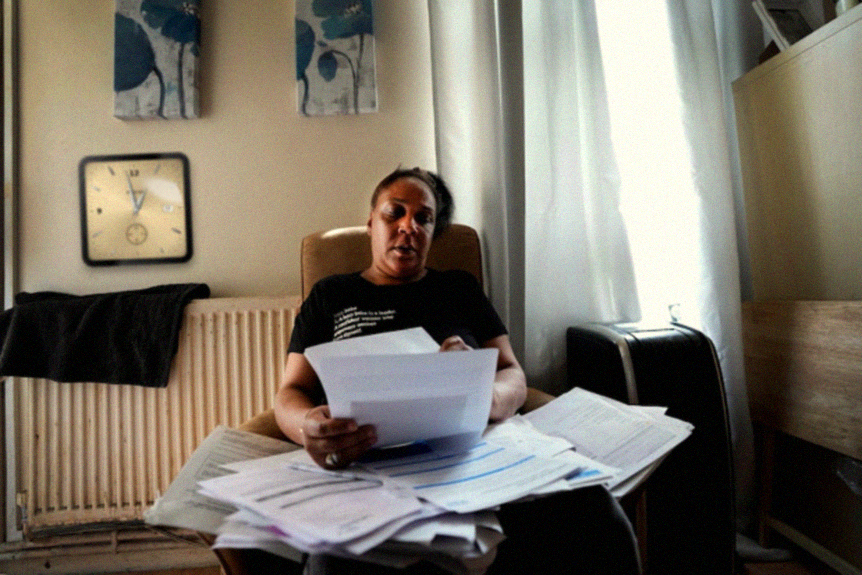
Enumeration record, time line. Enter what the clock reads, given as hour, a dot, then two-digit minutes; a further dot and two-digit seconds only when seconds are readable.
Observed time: 12.58
